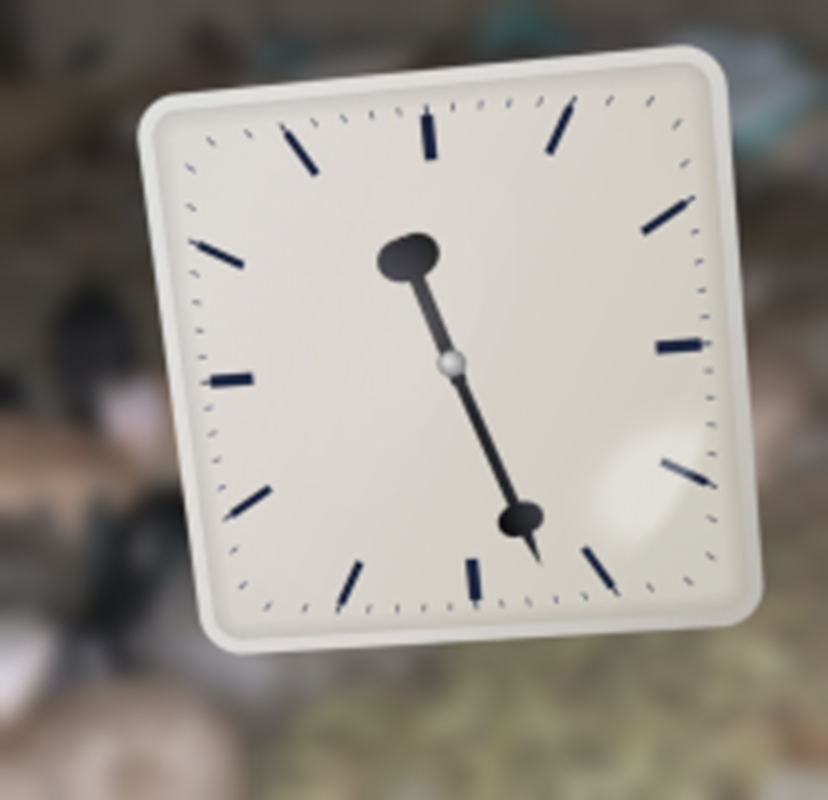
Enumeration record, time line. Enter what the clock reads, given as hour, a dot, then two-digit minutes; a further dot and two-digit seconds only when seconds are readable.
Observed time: 11.27
